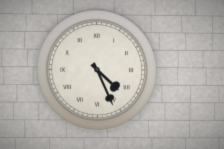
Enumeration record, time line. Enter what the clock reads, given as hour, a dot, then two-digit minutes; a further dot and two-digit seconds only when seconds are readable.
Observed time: 4.26
